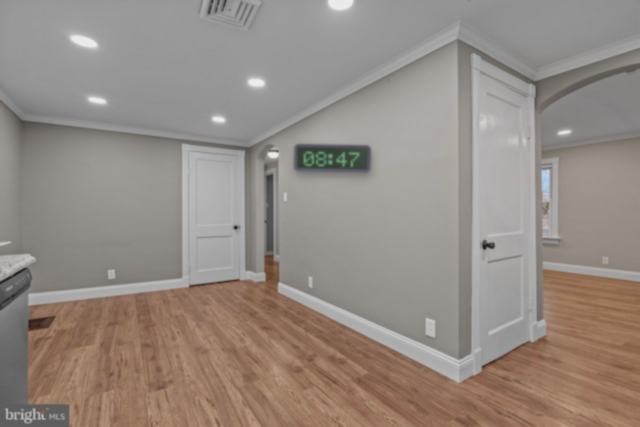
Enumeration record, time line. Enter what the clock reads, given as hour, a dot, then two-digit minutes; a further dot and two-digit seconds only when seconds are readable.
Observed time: 8.47
